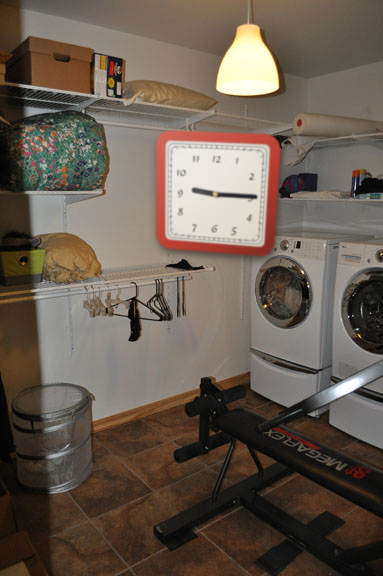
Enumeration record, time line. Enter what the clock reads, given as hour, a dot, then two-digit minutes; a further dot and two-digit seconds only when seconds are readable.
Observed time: 9.15
